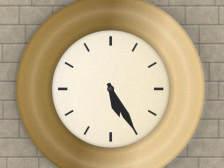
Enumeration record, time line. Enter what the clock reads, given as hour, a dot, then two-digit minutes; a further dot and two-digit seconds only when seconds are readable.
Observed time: 5.25
